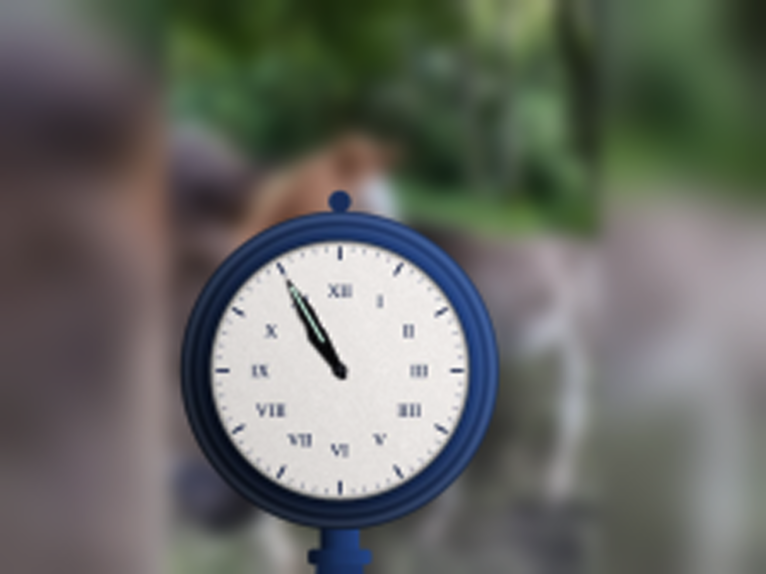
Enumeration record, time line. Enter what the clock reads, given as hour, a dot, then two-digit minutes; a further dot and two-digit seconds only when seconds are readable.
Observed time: 10.55
